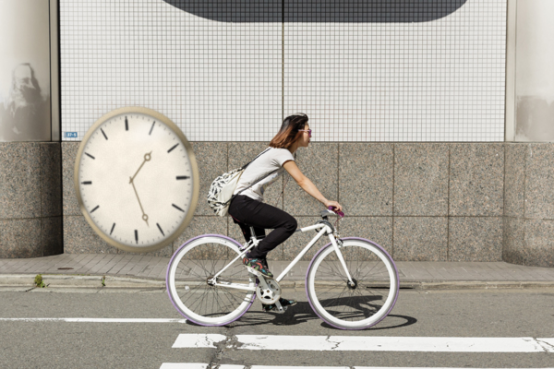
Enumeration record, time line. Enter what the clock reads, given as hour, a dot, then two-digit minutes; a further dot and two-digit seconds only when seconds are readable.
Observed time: 1.27
